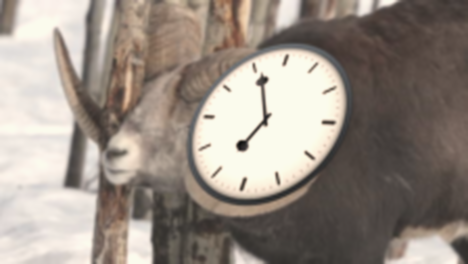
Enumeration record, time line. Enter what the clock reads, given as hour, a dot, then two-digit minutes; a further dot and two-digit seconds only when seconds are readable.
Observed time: 6.56
